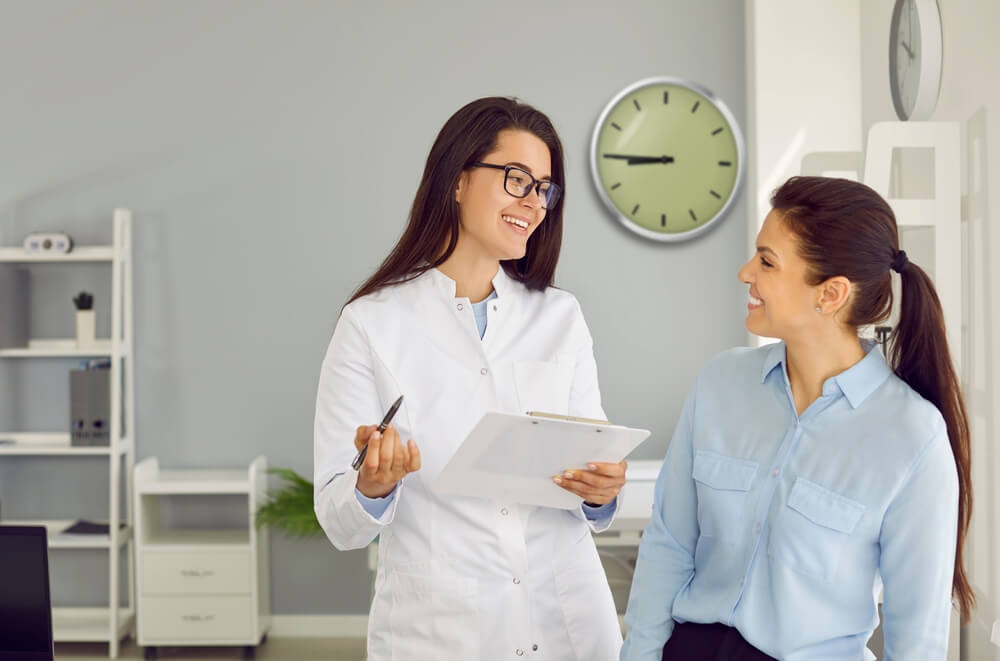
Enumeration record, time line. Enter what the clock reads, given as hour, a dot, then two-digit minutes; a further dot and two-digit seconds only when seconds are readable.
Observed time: 8.45
